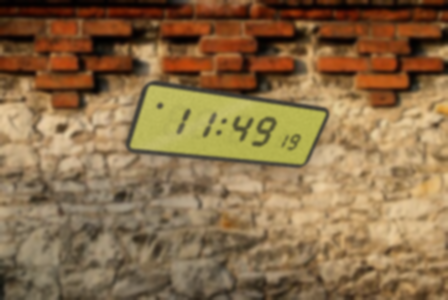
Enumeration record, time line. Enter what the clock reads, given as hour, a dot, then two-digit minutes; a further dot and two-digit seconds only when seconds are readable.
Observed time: 11.49.19
